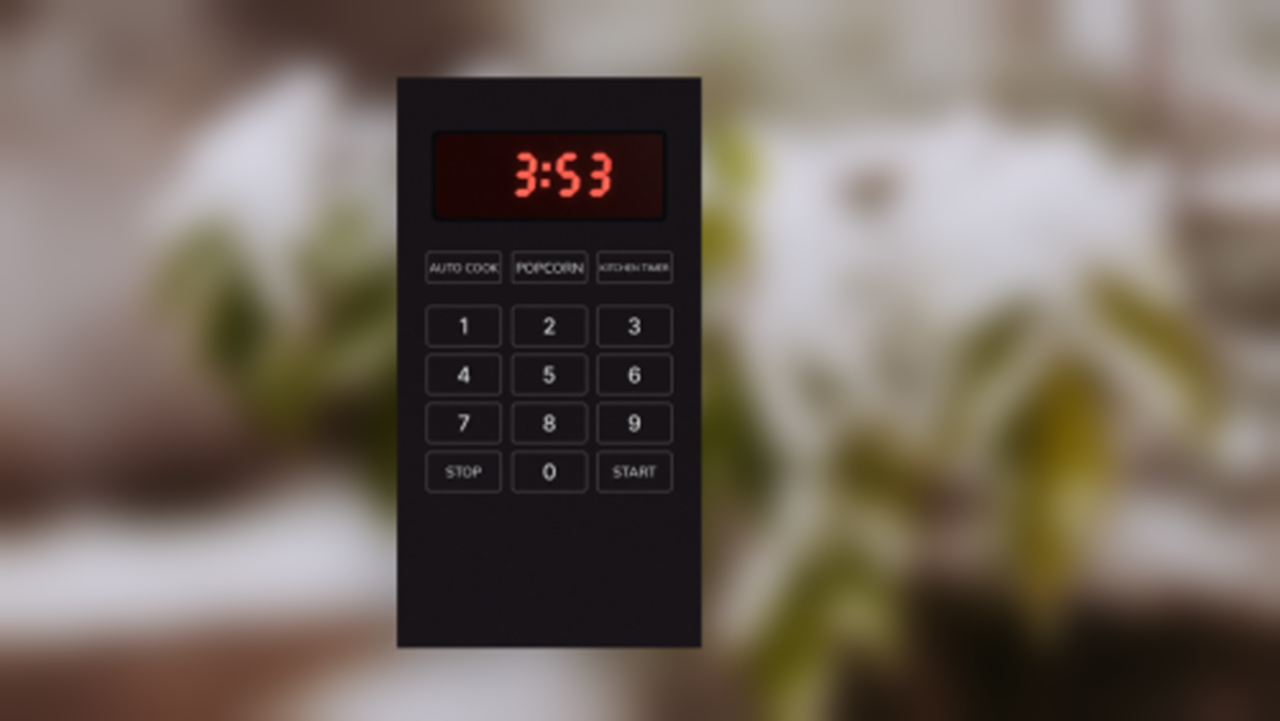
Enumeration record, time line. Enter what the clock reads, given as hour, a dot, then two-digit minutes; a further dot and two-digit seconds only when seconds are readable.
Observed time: 3.53
